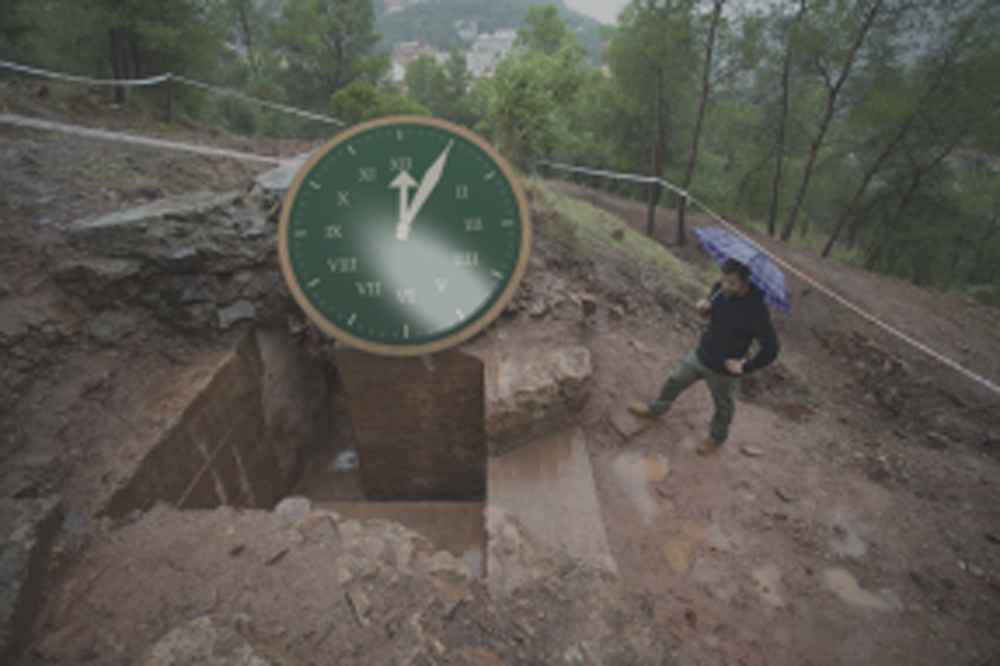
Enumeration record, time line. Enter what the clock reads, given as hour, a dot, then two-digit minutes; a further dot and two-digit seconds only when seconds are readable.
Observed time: 12.05
